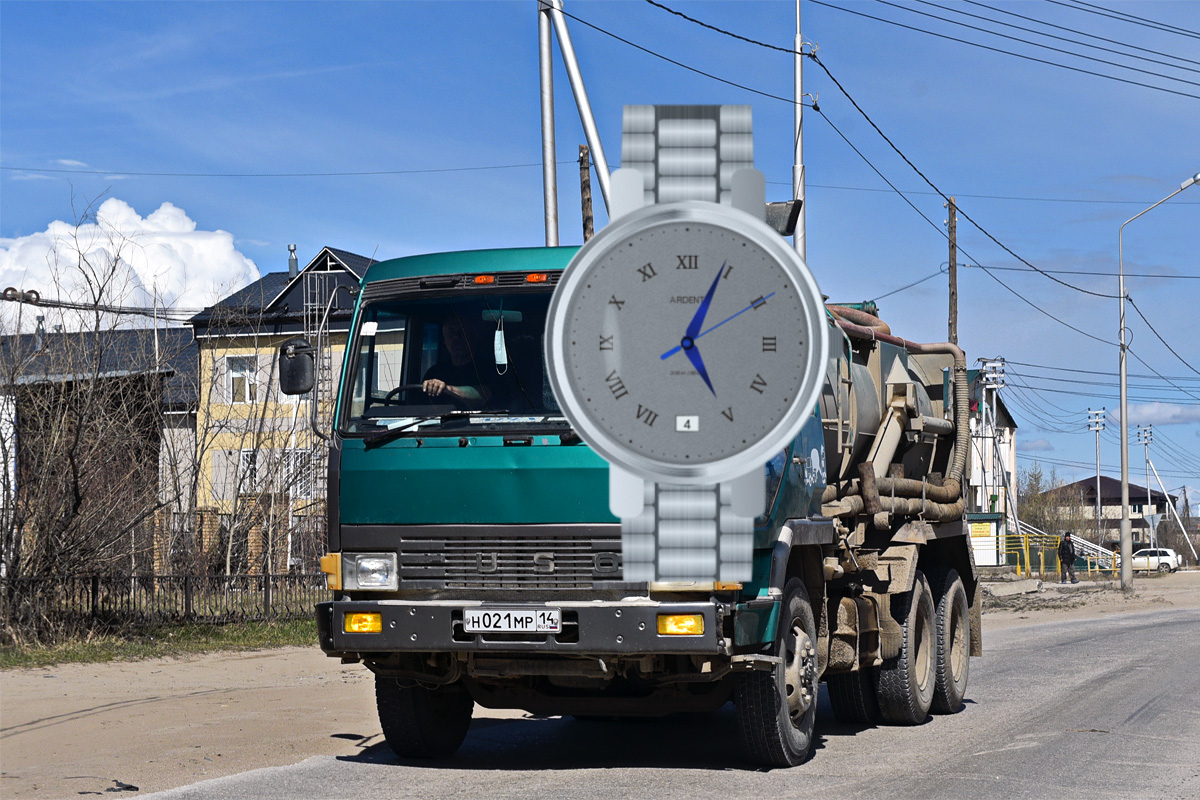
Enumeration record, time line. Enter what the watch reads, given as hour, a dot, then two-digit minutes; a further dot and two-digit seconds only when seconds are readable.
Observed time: 5.04.10
